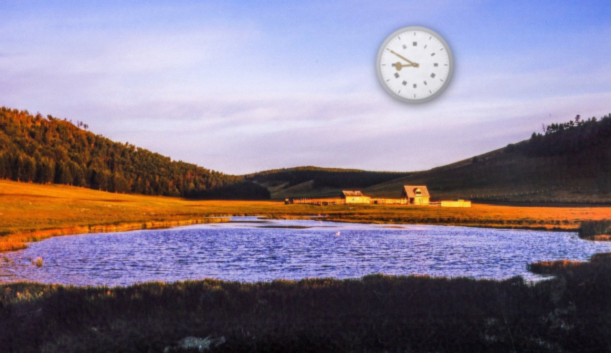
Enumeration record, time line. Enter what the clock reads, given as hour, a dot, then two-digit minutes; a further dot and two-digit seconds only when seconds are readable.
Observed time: 8.50
